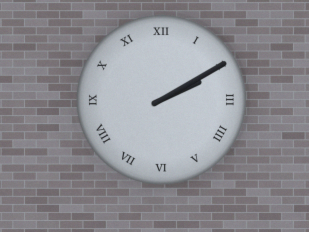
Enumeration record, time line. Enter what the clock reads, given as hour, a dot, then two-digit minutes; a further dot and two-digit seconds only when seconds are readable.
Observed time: 2.10
